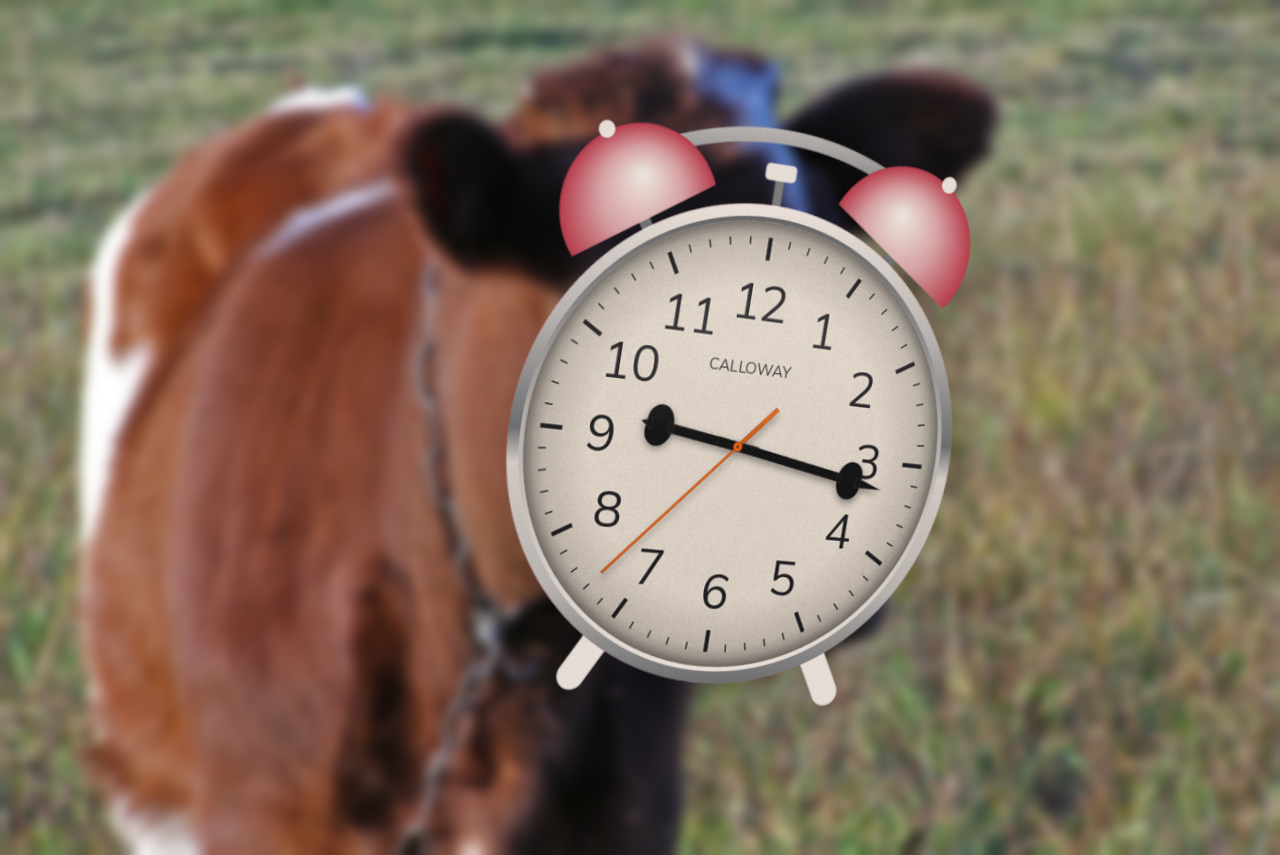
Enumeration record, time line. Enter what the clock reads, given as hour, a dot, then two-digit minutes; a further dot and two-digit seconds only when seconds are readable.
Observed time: 9.16.37
